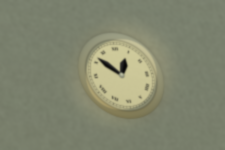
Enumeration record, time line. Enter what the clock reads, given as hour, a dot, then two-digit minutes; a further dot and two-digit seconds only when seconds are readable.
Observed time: 12.52
